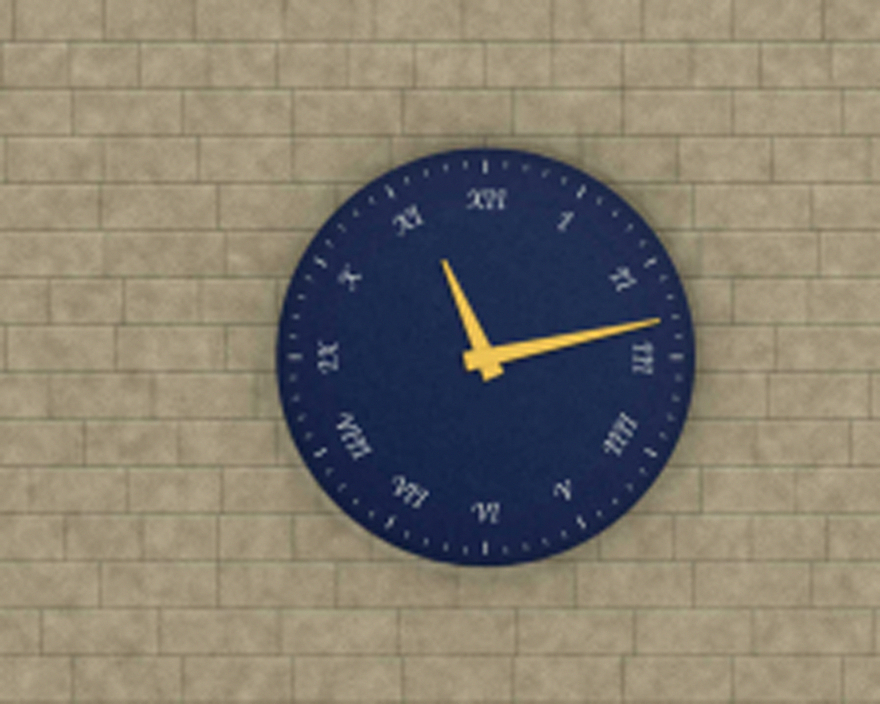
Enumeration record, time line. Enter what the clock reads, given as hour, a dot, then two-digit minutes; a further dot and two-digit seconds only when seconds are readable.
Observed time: 11.13
